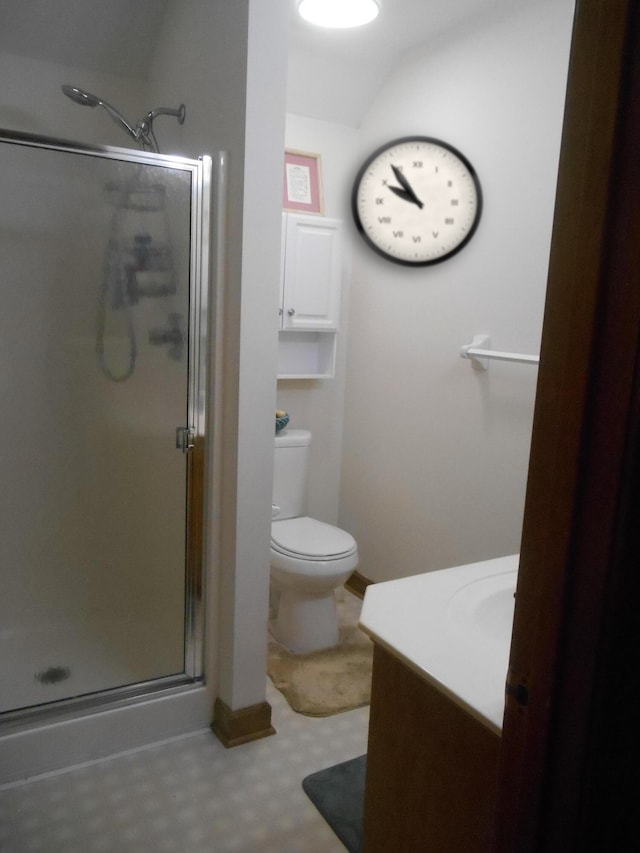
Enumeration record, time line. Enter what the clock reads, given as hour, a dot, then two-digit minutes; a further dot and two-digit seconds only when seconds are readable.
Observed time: 9.54
